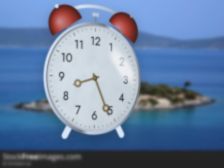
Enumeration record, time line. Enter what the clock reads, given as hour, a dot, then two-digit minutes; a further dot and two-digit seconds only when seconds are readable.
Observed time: 8.26
